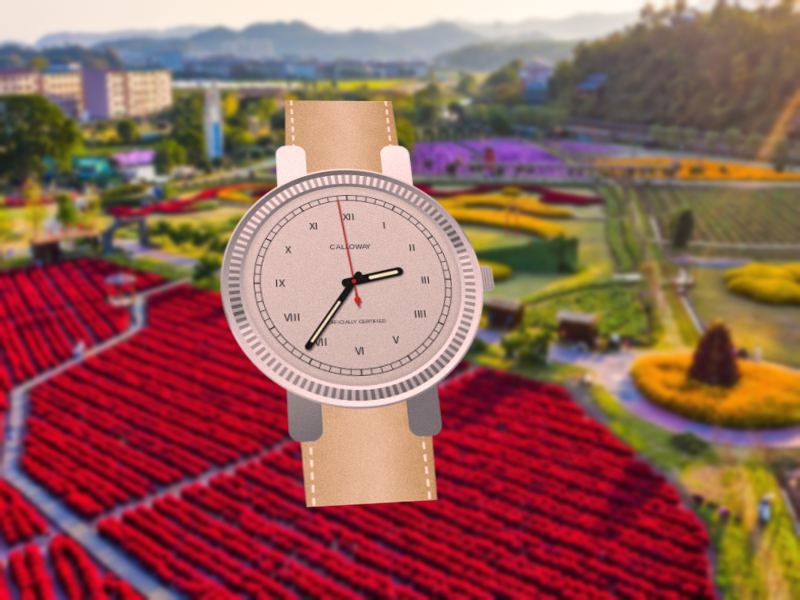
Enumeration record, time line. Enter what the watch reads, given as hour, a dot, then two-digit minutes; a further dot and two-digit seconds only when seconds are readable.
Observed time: 2.35.59
